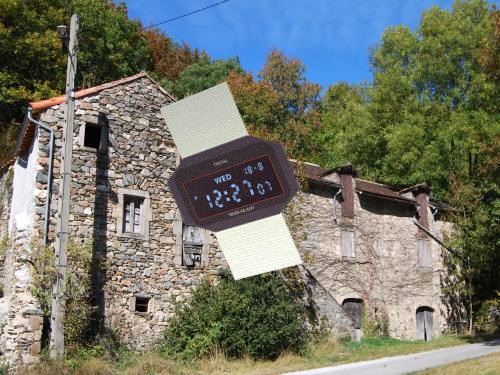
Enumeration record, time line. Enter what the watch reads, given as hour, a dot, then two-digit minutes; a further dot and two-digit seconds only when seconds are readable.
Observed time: 12.27.07
